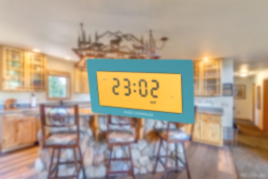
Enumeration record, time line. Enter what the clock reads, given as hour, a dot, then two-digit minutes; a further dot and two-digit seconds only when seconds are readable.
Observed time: 23.02
